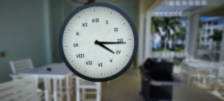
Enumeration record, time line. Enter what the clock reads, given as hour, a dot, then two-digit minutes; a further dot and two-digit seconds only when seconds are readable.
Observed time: 4.16
